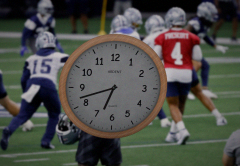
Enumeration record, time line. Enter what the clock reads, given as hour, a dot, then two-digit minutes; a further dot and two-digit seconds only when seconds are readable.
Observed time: 6.42
